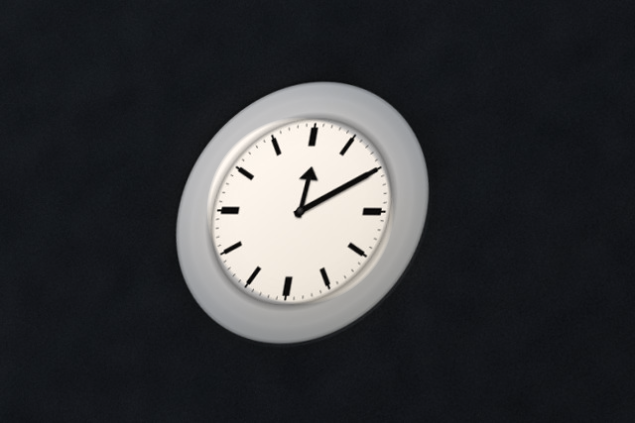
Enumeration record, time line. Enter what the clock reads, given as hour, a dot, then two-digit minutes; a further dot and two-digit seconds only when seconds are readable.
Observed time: 12.10
